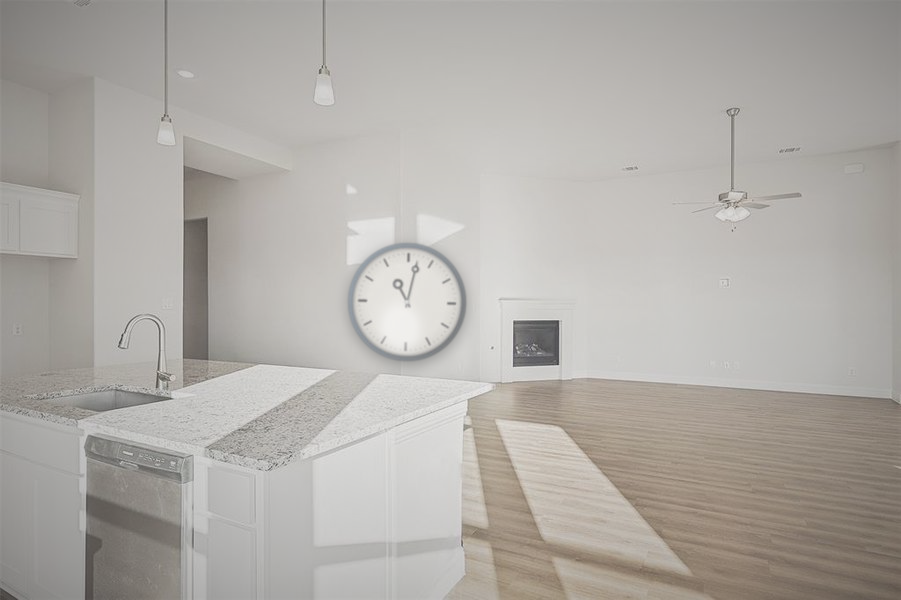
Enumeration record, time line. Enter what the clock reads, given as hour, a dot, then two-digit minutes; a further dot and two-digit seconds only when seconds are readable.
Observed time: 11.02
